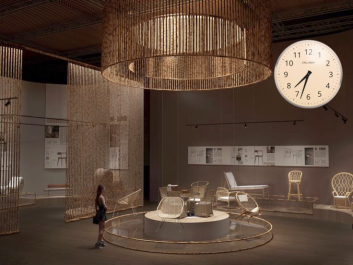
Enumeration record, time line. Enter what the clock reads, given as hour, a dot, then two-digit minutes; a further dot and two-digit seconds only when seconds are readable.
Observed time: 7.33
